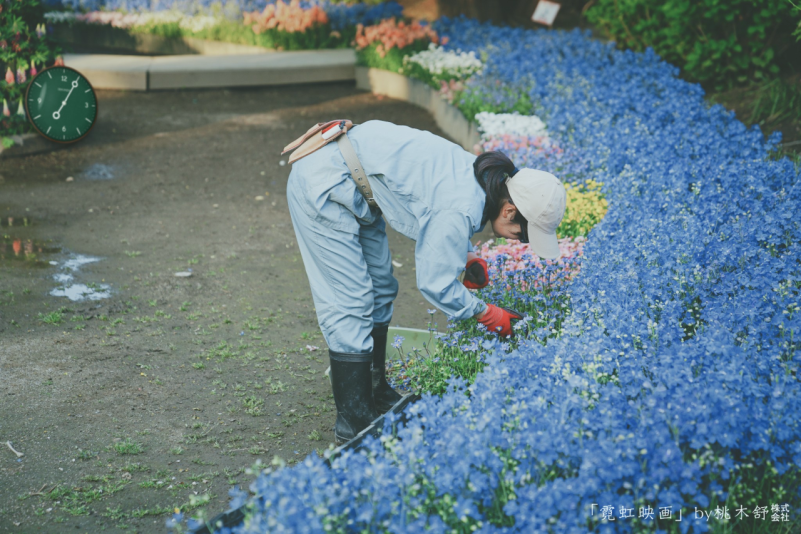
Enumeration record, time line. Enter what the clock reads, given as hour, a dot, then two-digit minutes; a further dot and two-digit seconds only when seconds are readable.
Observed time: 7.05
